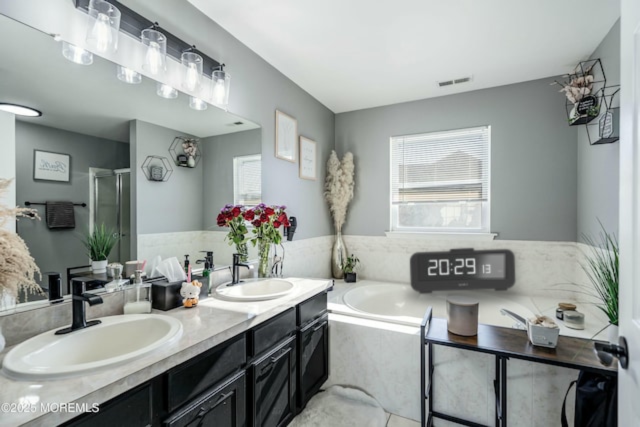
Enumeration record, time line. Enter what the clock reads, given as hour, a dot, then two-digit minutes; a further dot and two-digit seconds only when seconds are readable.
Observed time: 20.29
